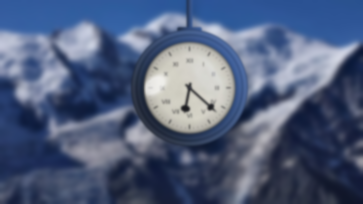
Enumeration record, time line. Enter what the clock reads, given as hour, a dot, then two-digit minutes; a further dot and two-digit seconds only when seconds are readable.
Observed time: 6.22
